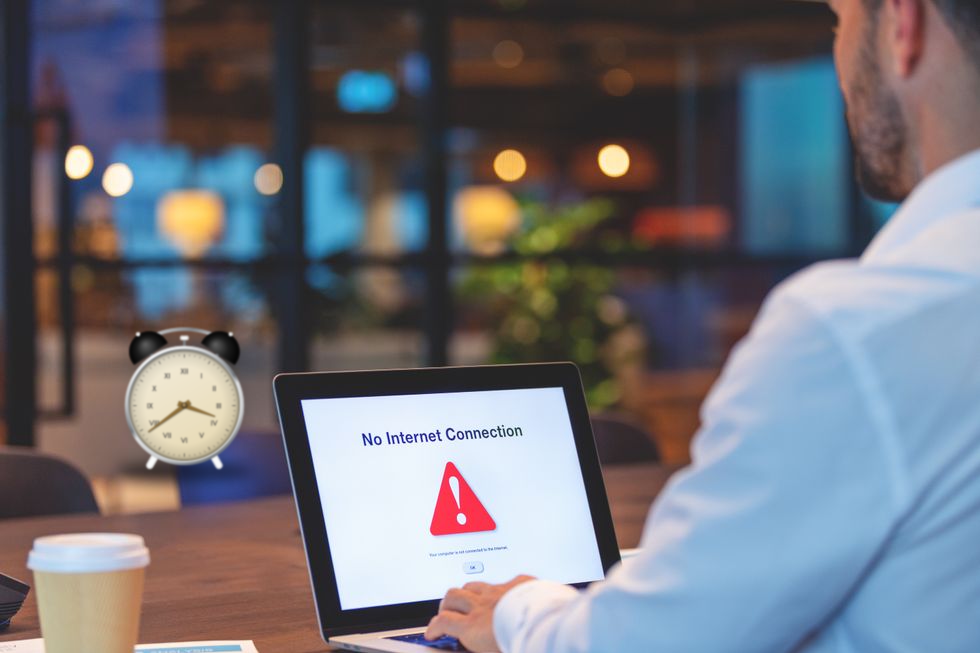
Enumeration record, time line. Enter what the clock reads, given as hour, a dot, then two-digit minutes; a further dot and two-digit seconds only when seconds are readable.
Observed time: 3.39
